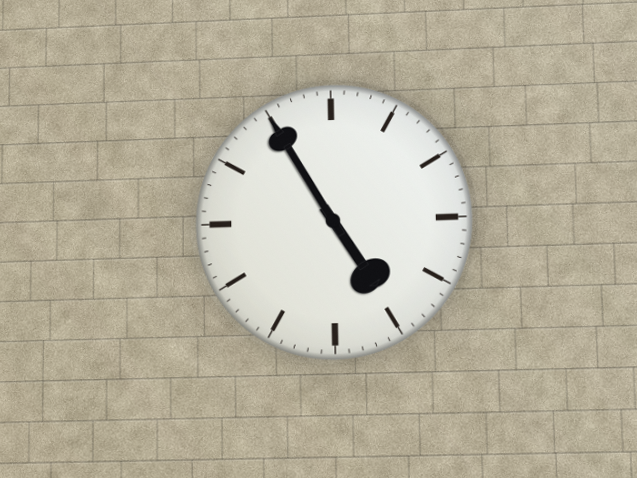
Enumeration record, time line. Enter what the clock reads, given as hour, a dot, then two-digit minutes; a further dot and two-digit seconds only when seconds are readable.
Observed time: 4.55
